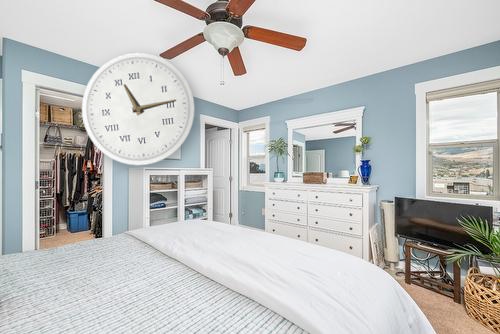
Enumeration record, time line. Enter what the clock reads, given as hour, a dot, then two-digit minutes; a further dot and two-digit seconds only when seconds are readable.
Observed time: 11.14
